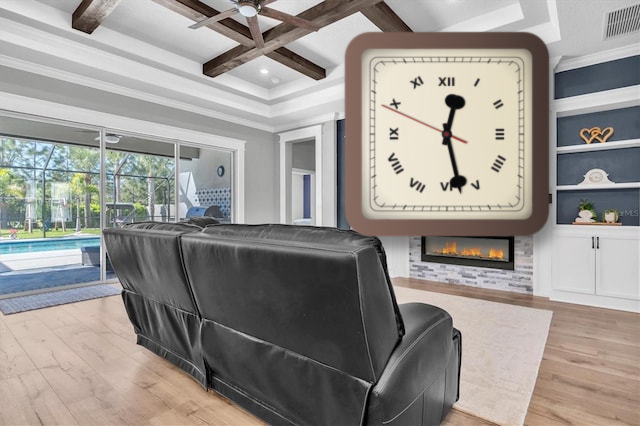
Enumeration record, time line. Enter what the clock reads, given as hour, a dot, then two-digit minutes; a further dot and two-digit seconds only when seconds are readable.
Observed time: 12.27.49
